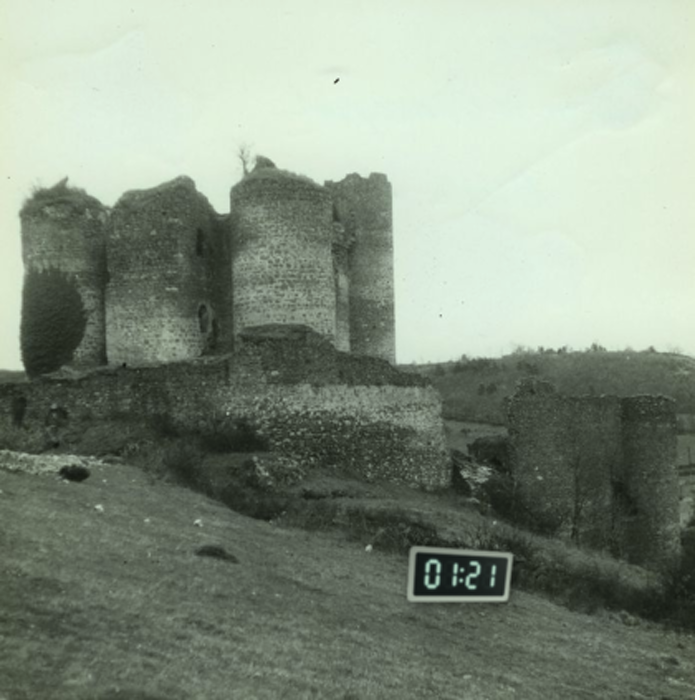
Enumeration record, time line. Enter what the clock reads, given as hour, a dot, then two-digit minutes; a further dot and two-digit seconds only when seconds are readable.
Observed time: 1.21
